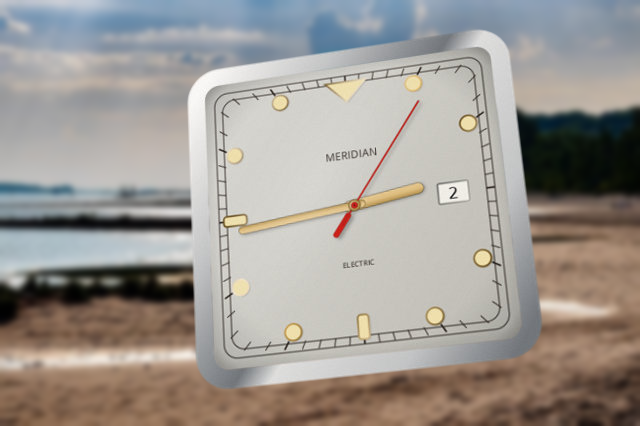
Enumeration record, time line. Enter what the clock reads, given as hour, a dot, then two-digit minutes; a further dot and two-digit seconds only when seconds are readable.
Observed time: 2.44.06
